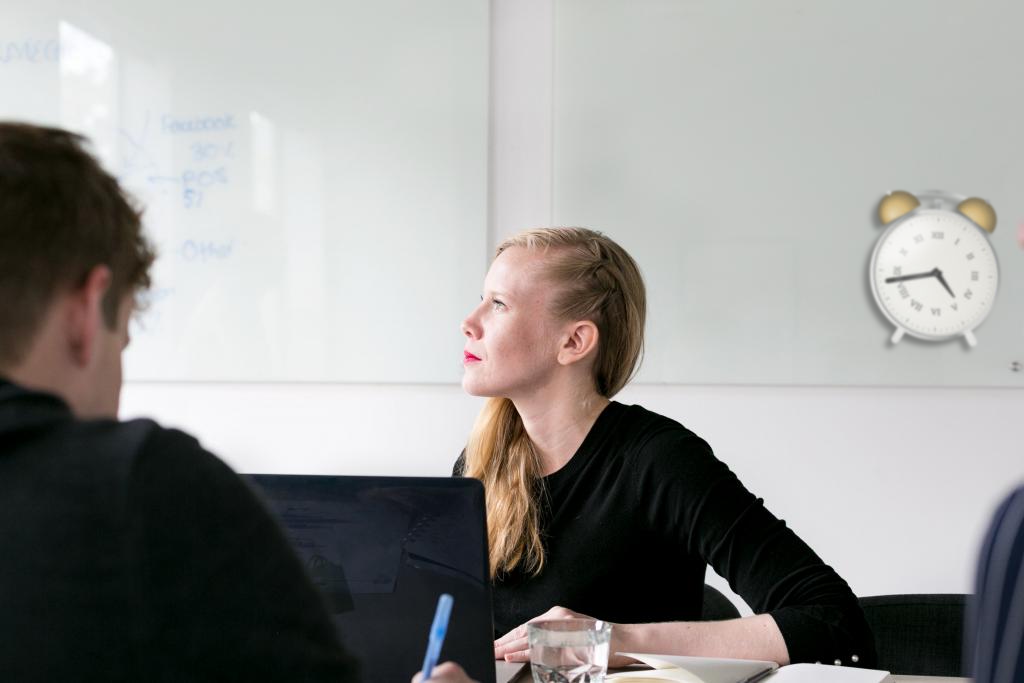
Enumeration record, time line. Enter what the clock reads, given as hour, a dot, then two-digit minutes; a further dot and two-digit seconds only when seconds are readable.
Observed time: 4.43
